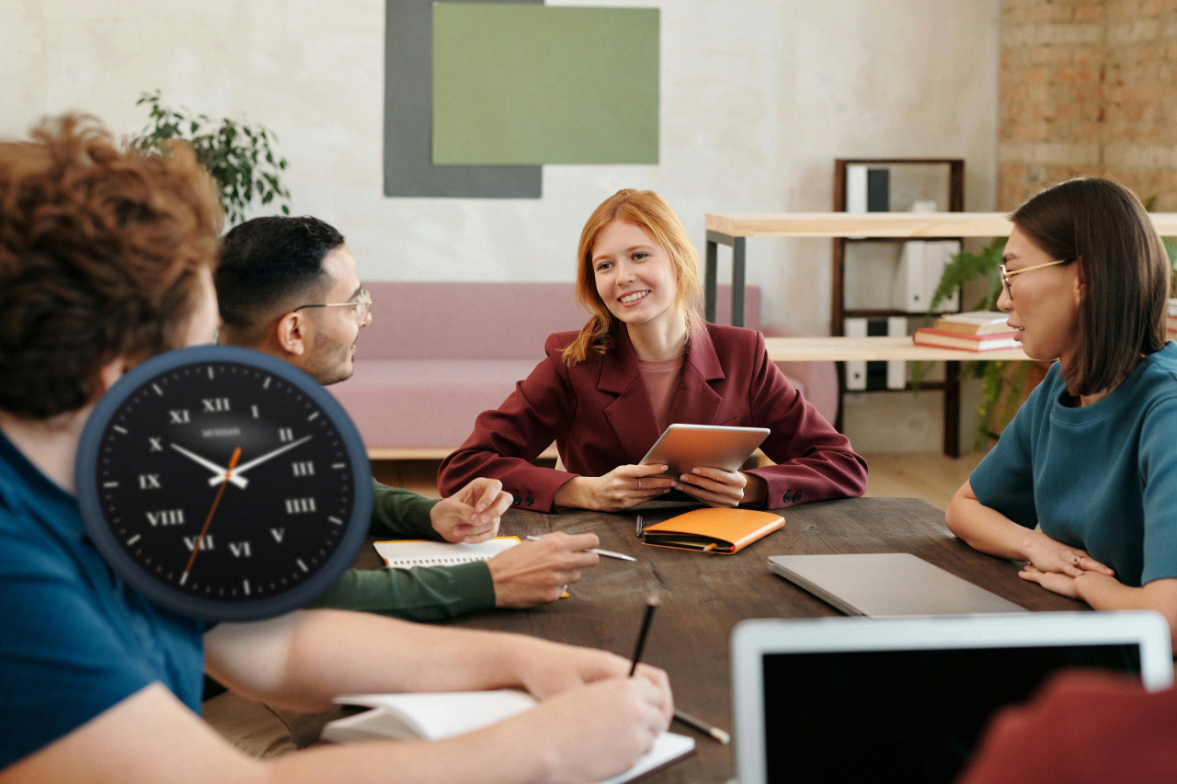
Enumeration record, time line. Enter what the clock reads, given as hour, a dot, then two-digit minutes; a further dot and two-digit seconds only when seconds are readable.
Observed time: 10.11.35
